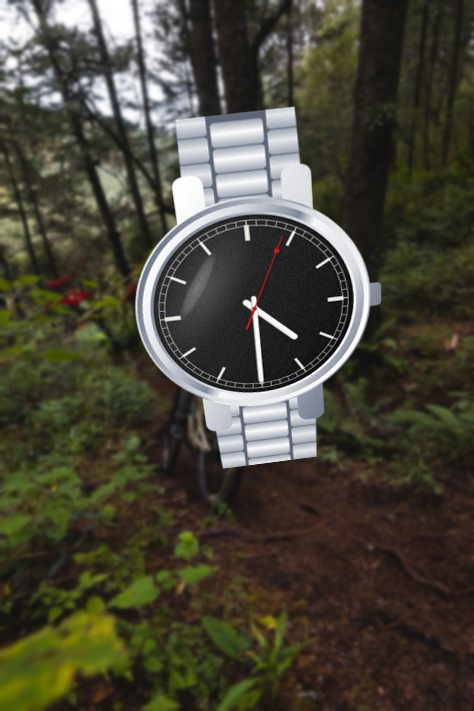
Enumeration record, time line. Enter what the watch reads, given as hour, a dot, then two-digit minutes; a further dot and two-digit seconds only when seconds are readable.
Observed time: 4.30.04
